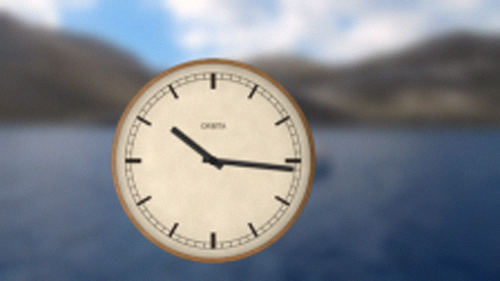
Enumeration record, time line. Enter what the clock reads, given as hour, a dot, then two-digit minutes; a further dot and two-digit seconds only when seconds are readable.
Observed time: 10.16
